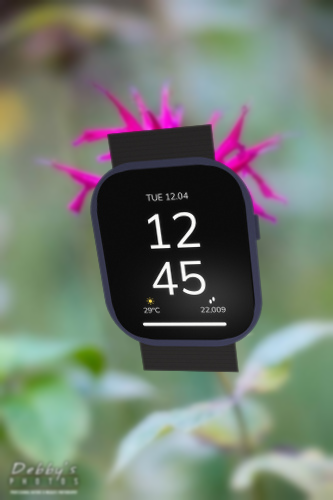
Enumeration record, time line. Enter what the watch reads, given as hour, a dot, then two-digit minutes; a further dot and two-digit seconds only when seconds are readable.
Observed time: 12.45
